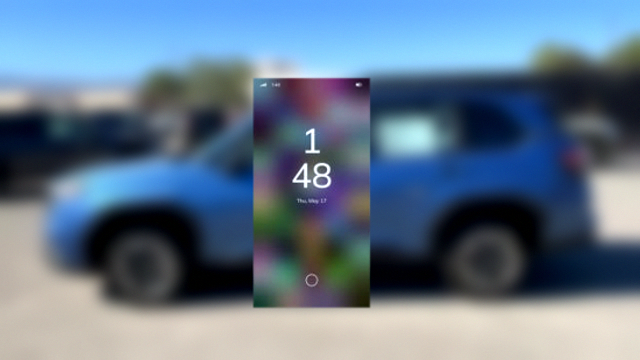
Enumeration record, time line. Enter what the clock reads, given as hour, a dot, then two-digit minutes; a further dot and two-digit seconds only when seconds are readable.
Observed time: 1.48
